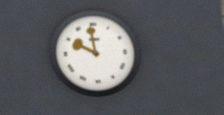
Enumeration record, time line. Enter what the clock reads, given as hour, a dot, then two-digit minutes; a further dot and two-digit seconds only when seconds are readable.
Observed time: 9.59
